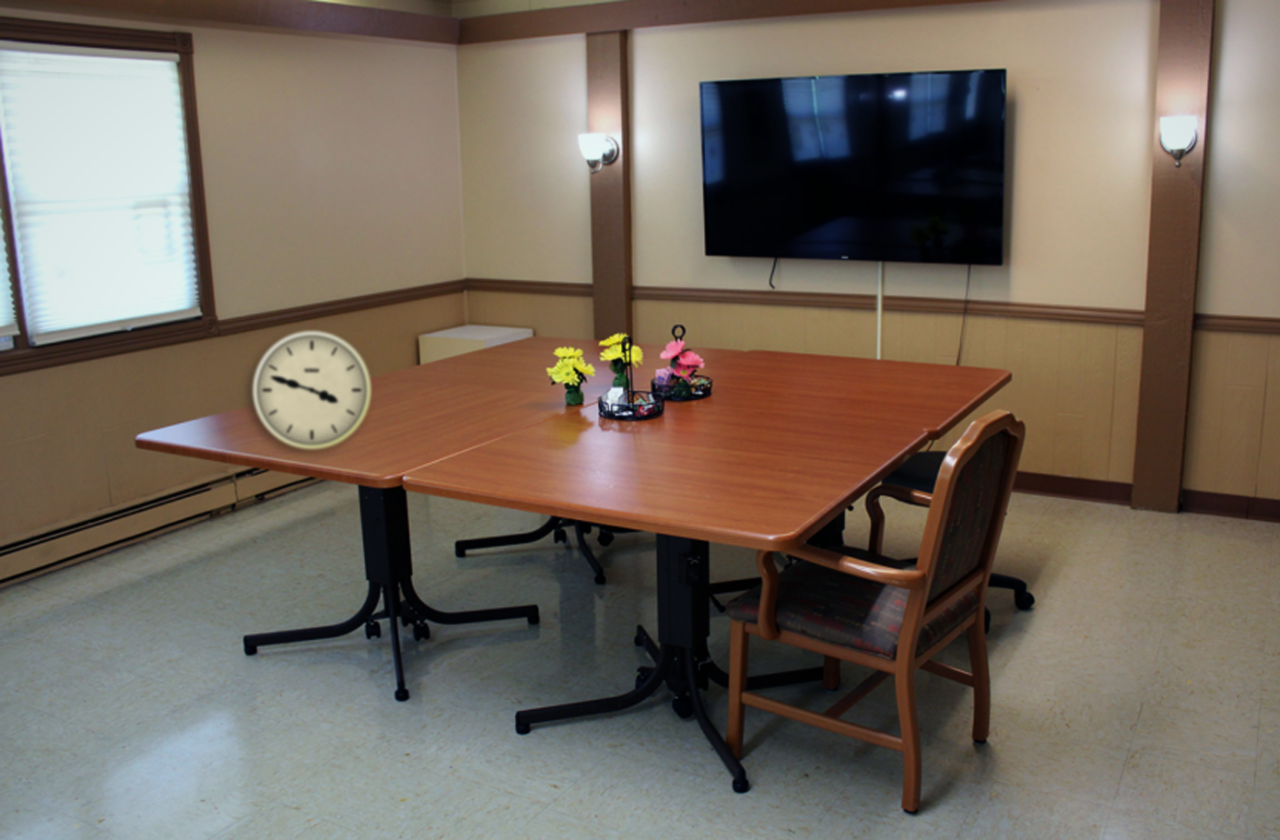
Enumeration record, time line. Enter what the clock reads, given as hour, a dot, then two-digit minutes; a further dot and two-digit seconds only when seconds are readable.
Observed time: 3.48
